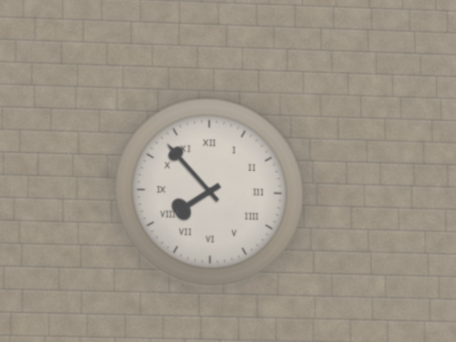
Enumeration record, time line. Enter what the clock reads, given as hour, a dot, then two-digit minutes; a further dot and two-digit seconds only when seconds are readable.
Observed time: 7.53
